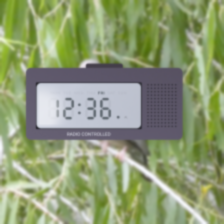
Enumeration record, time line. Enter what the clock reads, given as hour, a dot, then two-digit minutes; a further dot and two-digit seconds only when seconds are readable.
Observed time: 12.36
